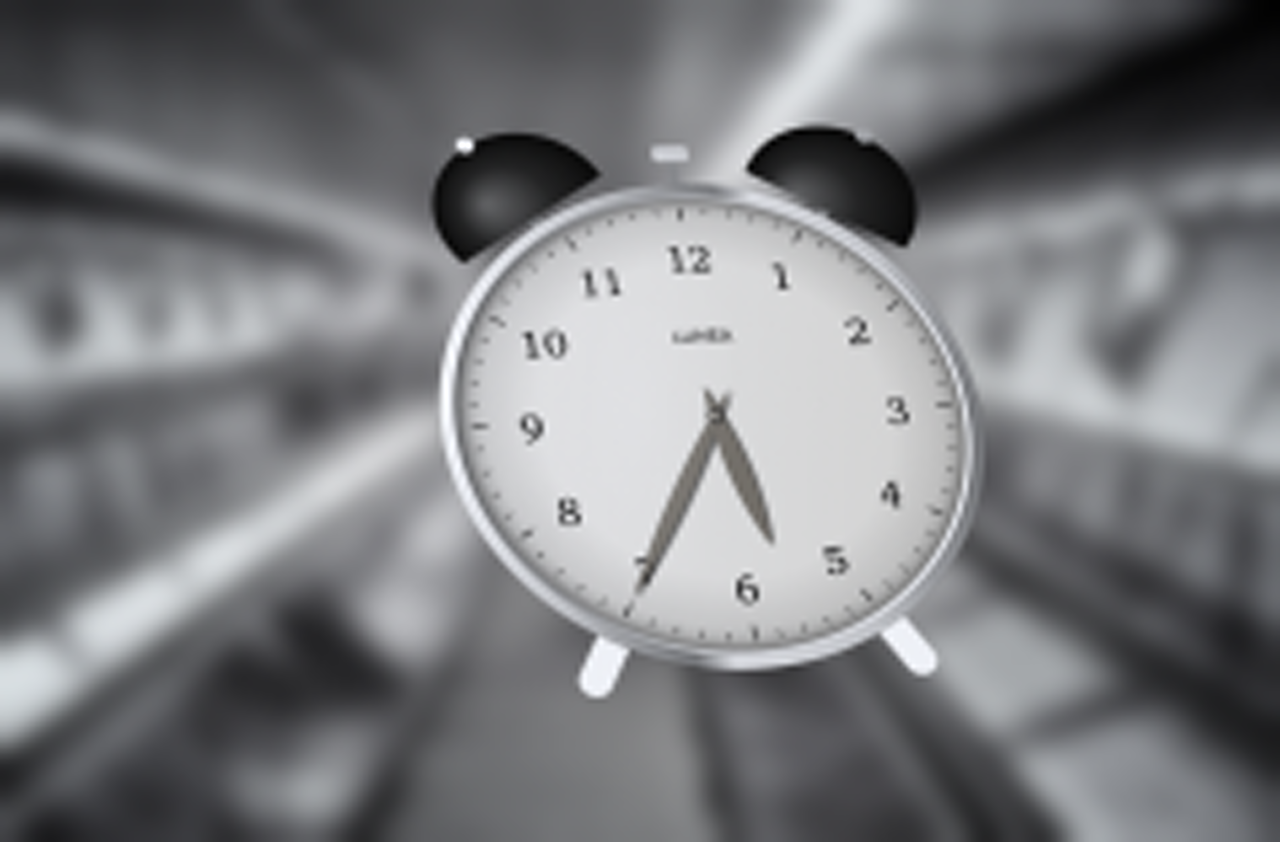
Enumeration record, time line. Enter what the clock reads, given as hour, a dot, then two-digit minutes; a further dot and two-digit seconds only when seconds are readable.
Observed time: 5.35
